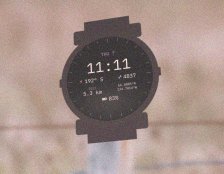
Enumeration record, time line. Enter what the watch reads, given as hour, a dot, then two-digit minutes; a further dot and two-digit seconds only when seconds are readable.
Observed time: 11.11
